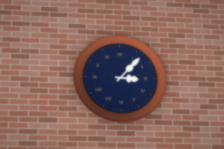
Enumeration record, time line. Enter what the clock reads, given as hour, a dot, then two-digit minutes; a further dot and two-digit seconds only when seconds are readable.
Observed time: 3.07
